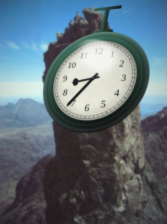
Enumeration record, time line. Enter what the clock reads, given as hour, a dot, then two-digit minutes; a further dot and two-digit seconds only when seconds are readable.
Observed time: 8.36
